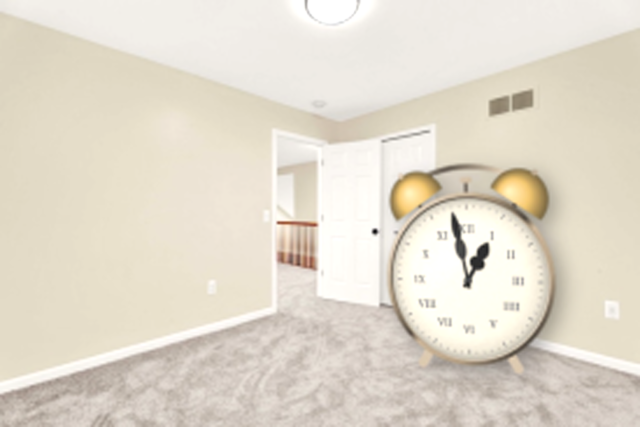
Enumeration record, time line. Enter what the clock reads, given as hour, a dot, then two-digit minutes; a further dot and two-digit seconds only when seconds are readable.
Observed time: 12.58
